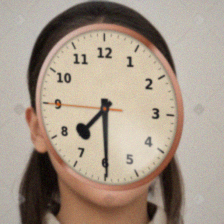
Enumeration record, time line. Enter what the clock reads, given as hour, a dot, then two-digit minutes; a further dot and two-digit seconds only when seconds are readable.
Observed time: 7.29.45
